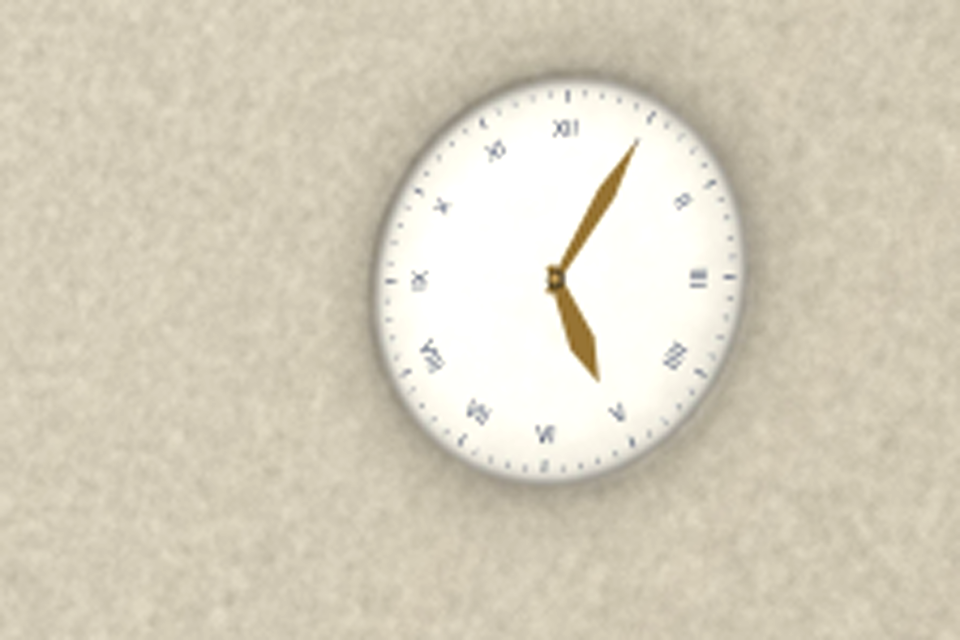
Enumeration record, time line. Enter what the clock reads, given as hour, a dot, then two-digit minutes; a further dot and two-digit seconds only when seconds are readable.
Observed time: 5.05
